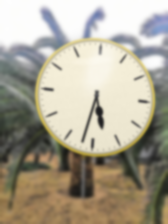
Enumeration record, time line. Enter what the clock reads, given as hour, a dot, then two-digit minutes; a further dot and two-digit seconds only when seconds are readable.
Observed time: 5.32
